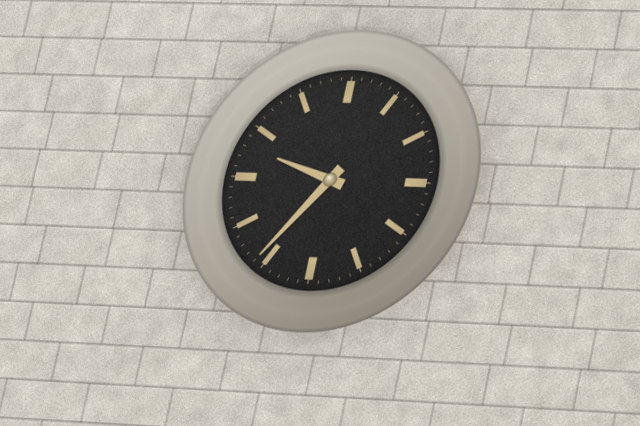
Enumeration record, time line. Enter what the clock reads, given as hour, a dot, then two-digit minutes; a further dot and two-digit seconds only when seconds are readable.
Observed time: 9.36
